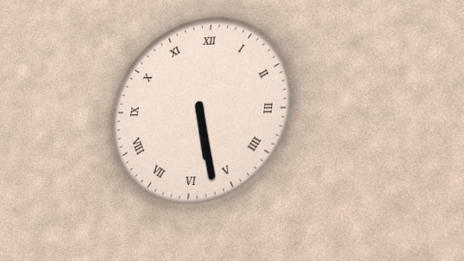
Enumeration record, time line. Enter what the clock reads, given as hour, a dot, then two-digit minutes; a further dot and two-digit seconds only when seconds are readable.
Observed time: 5.27
